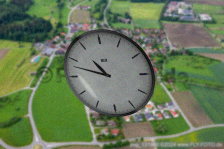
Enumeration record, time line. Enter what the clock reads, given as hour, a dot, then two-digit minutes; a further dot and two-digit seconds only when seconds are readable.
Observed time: 10.48
